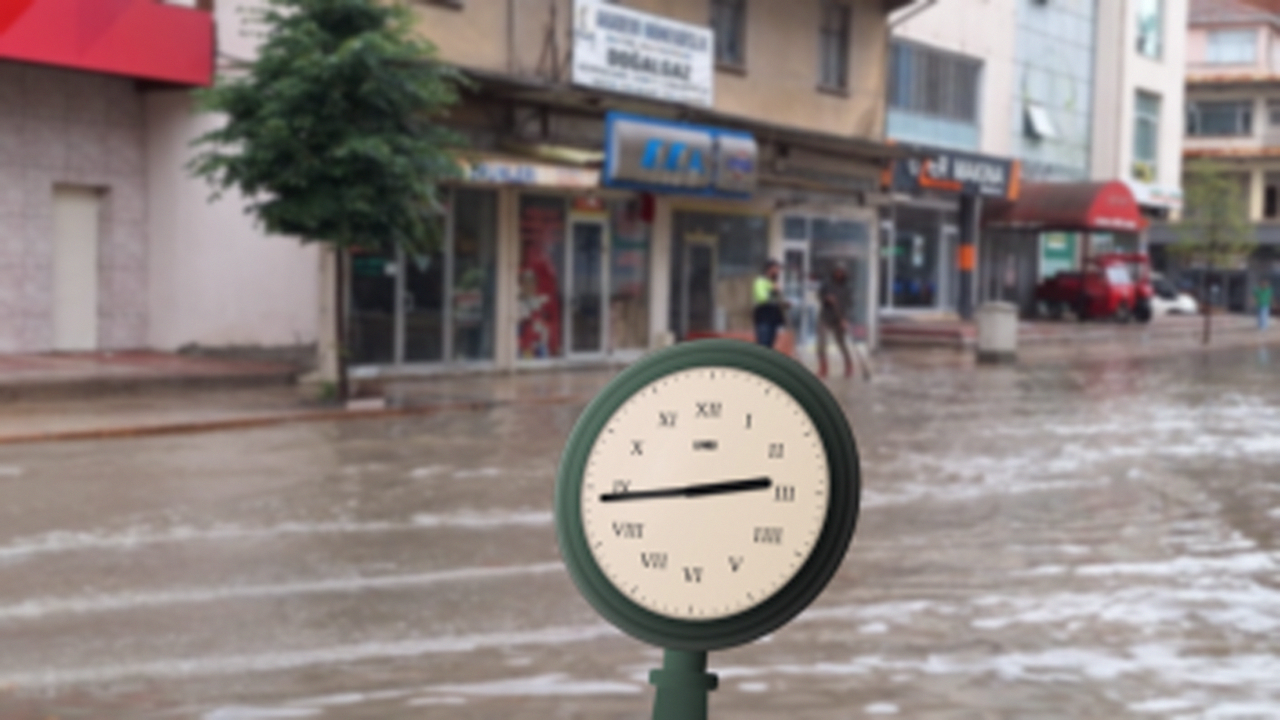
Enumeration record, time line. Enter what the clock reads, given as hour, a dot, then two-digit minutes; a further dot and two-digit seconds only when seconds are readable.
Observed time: 2.44
